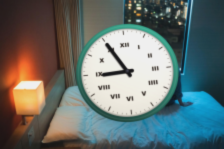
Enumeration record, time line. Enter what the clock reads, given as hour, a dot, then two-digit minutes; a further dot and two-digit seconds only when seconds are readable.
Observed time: 8.55
